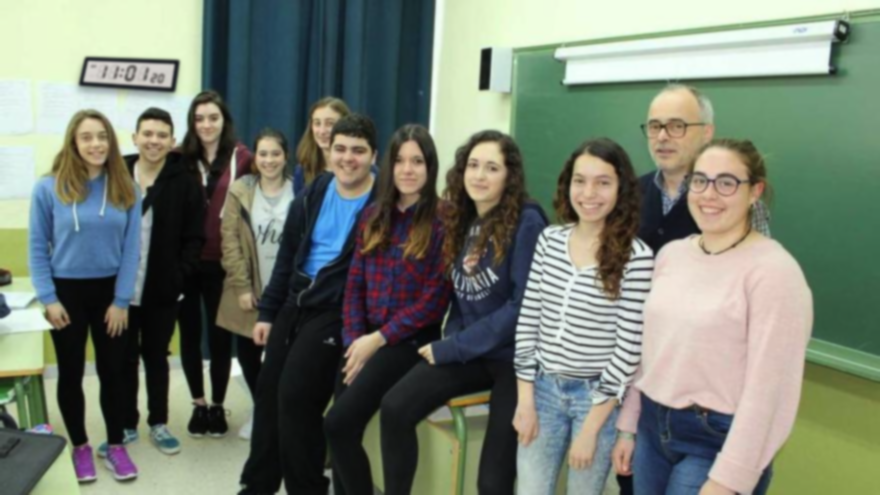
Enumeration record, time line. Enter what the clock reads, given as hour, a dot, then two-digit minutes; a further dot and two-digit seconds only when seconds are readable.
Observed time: 11.01
